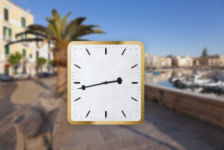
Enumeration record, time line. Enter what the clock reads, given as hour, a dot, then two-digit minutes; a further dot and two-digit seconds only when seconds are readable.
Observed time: 2.43
